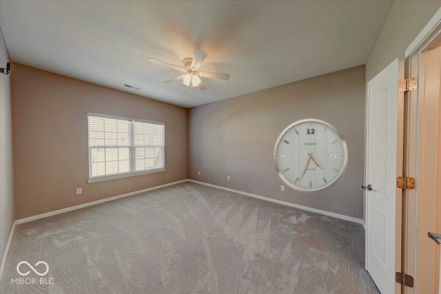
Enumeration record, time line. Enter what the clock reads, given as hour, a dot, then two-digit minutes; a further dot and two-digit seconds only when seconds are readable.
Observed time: 4.34
